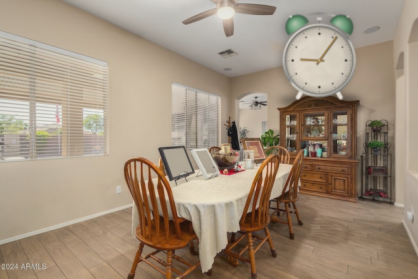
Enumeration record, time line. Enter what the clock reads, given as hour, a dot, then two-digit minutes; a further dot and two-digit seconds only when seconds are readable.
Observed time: 9.06
